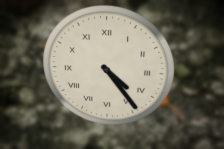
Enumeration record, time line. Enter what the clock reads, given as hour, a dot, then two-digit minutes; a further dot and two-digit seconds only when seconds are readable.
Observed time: 4.24
